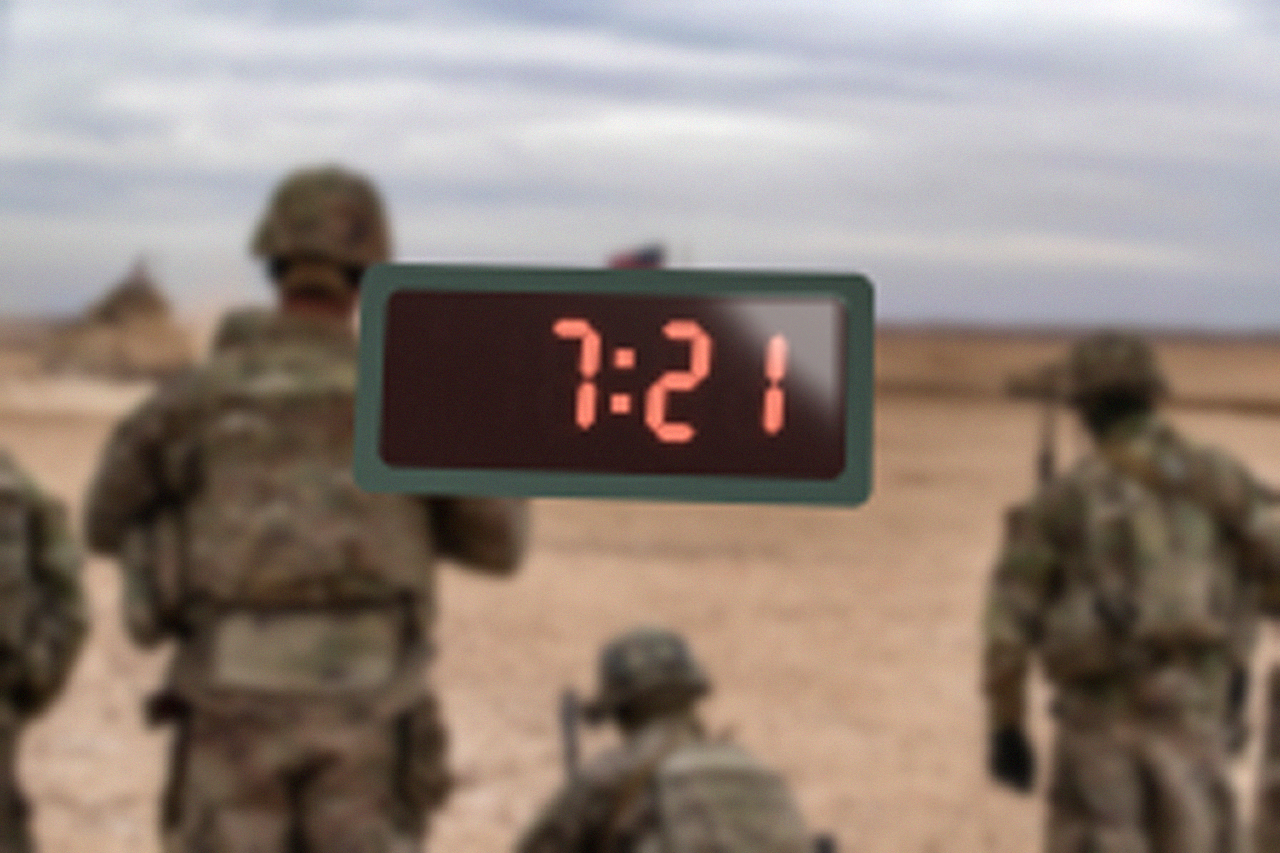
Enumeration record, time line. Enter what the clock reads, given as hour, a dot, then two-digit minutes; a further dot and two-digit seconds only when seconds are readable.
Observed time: 7.21
